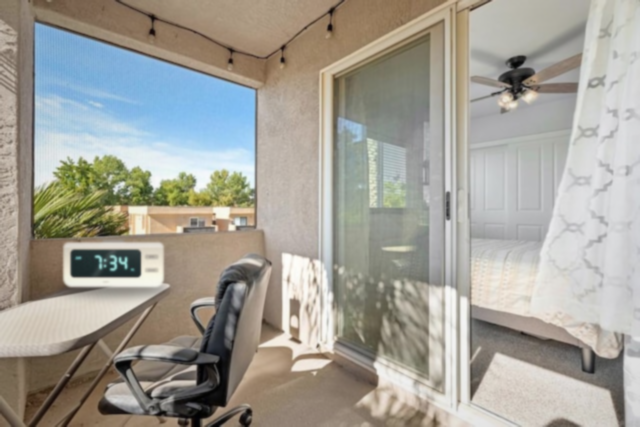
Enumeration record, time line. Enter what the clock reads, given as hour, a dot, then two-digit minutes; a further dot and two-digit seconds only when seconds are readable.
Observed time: 7.34
